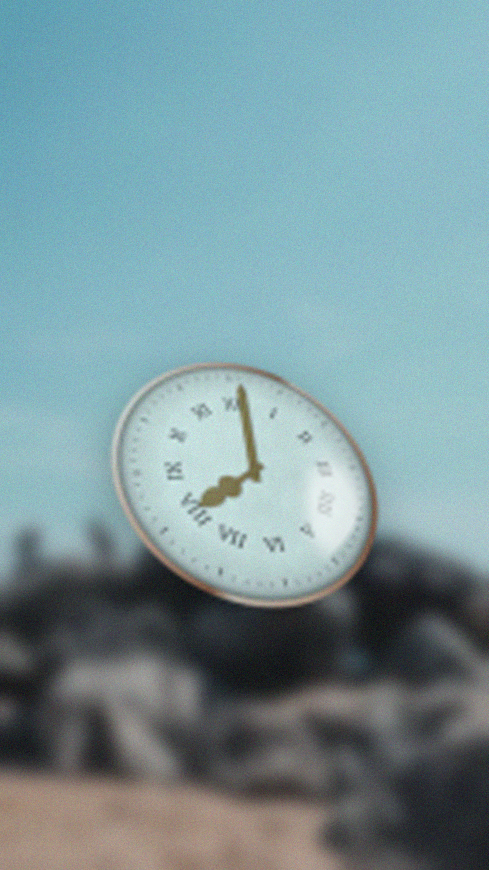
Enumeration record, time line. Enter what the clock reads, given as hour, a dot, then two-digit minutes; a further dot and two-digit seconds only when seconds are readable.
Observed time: 8.01
